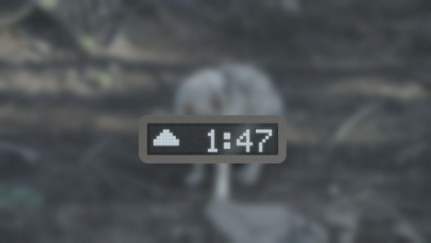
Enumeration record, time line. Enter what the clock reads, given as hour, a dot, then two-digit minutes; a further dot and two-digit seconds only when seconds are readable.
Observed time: 1.47
